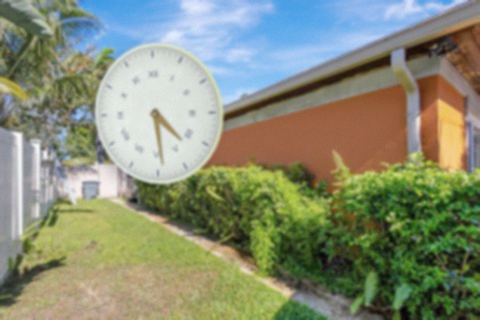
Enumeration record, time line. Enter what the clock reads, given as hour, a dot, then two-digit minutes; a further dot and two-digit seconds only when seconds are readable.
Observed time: 4.29
